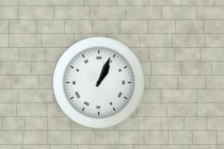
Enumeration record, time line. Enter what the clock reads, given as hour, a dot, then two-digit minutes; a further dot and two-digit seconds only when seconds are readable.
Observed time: 1.04
